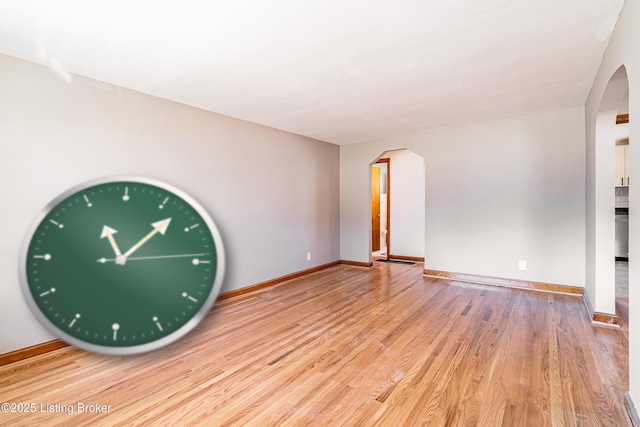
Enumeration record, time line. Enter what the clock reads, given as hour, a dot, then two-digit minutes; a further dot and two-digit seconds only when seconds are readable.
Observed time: 11.07.14
